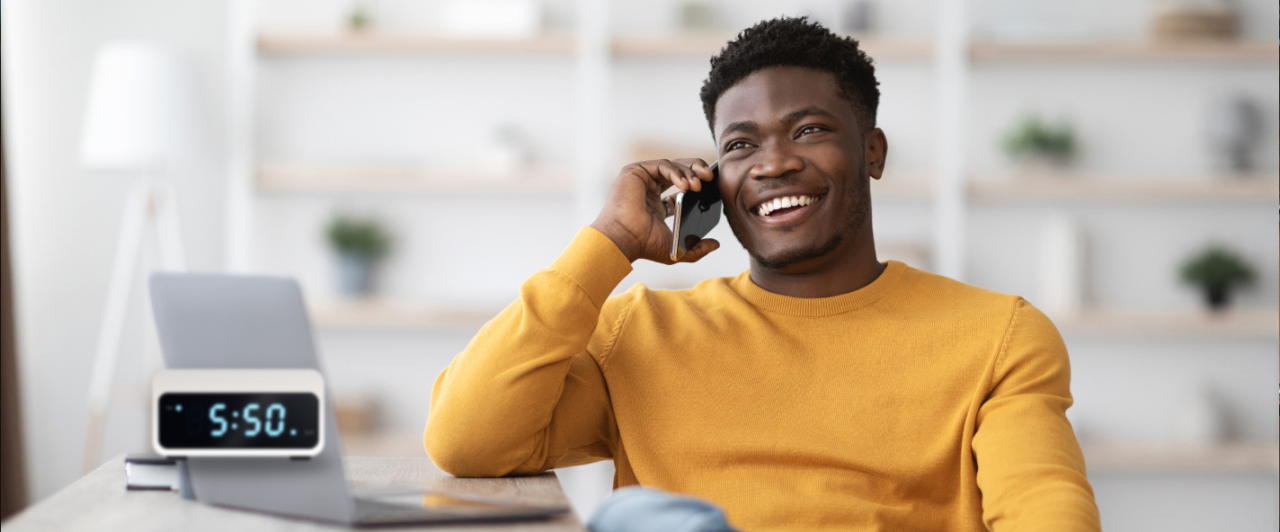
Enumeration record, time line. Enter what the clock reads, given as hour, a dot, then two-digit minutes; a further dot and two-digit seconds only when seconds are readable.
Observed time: 5.50
